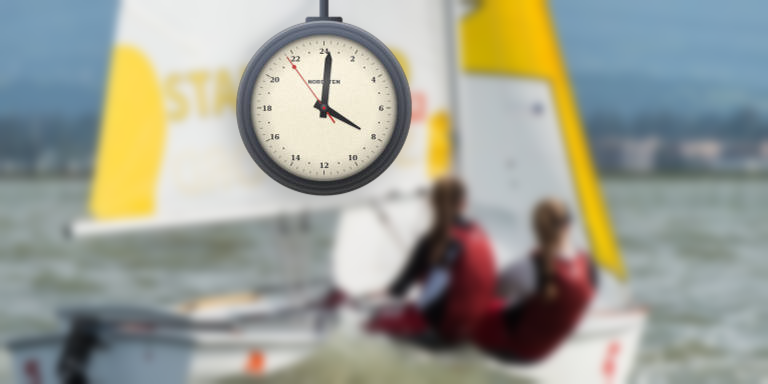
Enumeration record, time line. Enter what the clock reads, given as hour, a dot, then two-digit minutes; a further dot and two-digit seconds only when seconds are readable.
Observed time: 8.00.54
